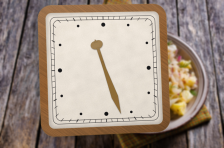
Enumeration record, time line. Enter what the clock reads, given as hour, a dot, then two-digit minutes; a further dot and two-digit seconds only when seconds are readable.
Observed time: 11.27
